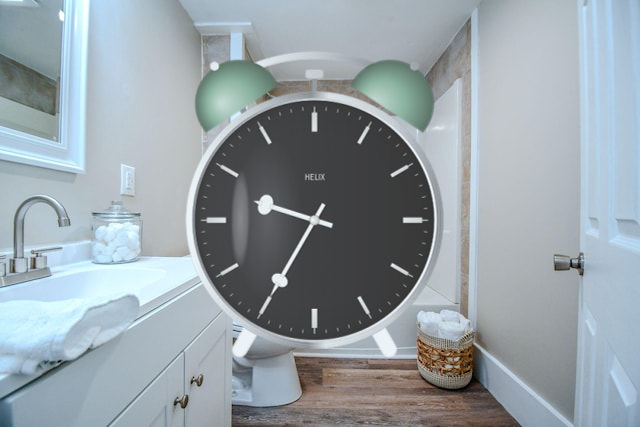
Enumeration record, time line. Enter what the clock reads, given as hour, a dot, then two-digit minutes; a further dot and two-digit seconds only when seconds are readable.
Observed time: 9.35
